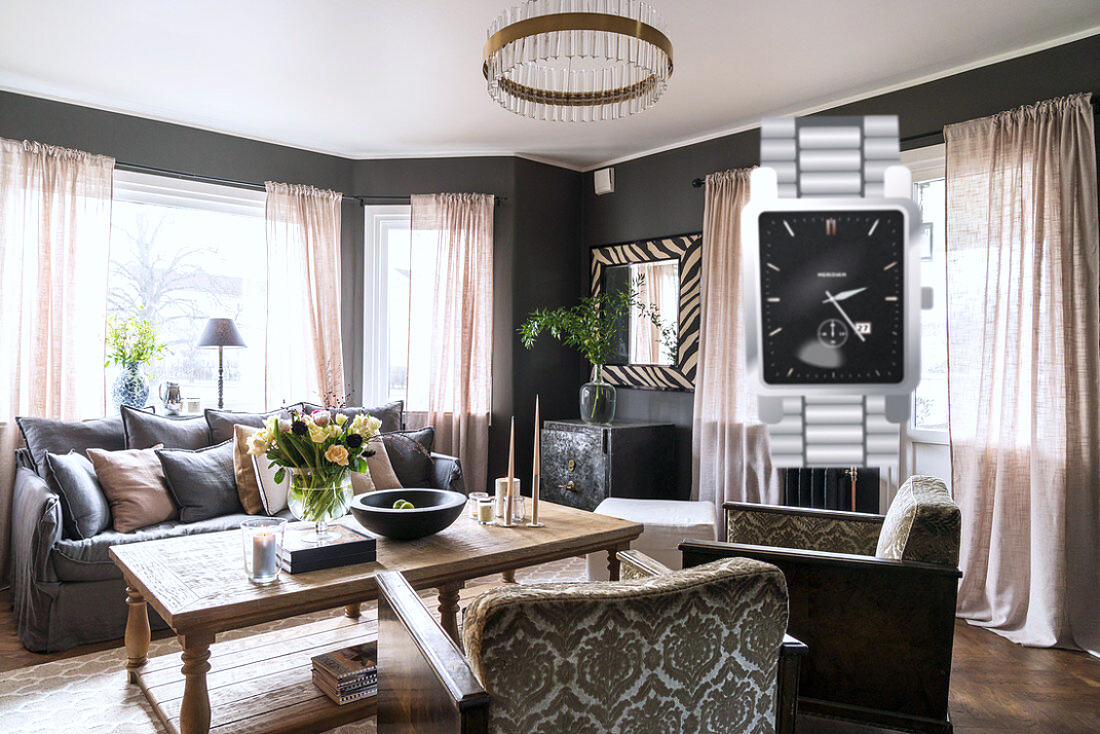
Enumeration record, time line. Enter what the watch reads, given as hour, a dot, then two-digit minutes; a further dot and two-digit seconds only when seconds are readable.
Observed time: 2.24
